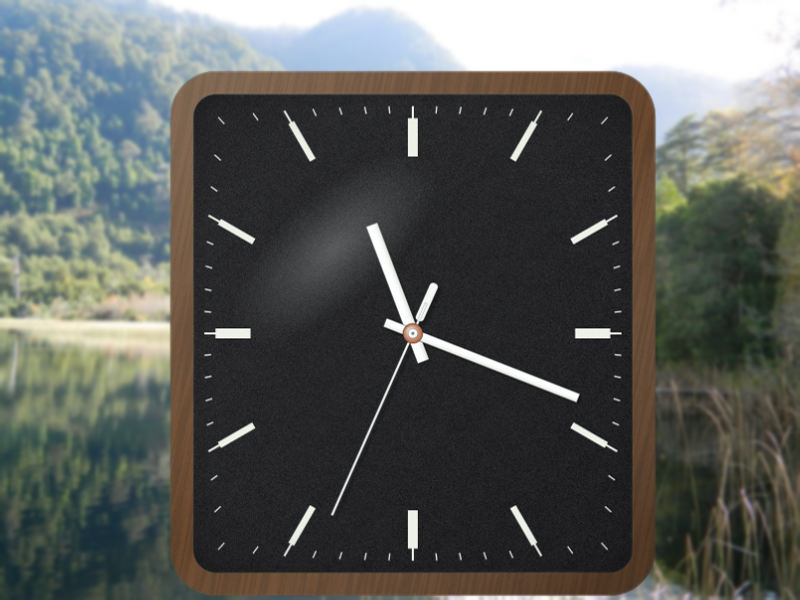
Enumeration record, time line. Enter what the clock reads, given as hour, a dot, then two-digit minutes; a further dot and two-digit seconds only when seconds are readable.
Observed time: 11.18.34
